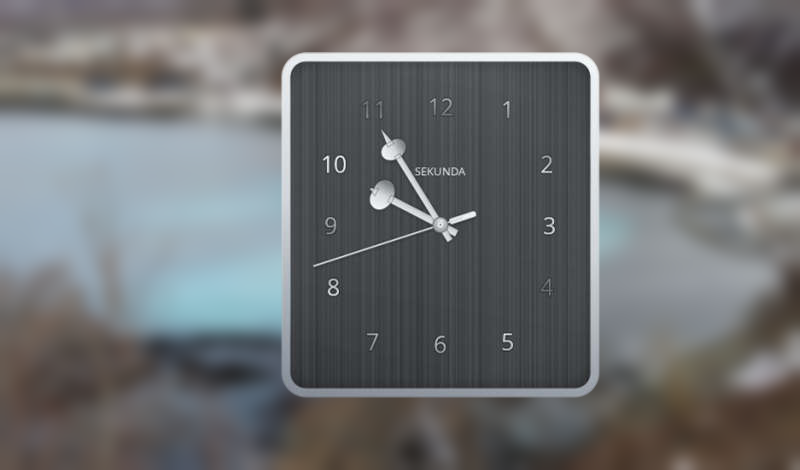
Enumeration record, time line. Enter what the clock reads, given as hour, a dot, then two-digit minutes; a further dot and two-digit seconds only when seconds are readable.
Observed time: 9.54.42
